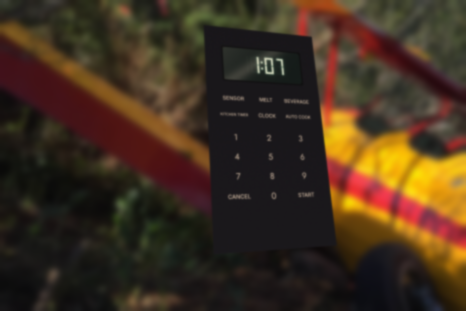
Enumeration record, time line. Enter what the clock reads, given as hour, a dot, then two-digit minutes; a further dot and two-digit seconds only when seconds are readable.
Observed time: 1.07
